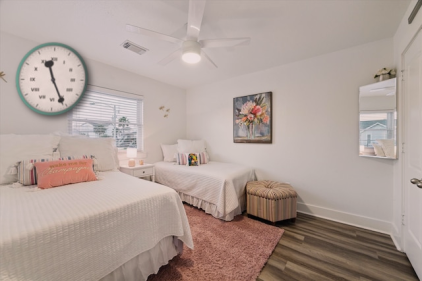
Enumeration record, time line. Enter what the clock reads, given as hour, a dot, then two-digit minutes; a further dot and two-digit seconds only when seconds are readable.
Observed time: 11.26
